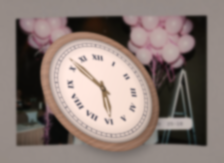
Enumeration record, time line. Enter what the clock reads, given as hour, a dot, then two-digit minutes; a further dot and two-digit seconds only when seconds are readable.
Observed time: 5.52
